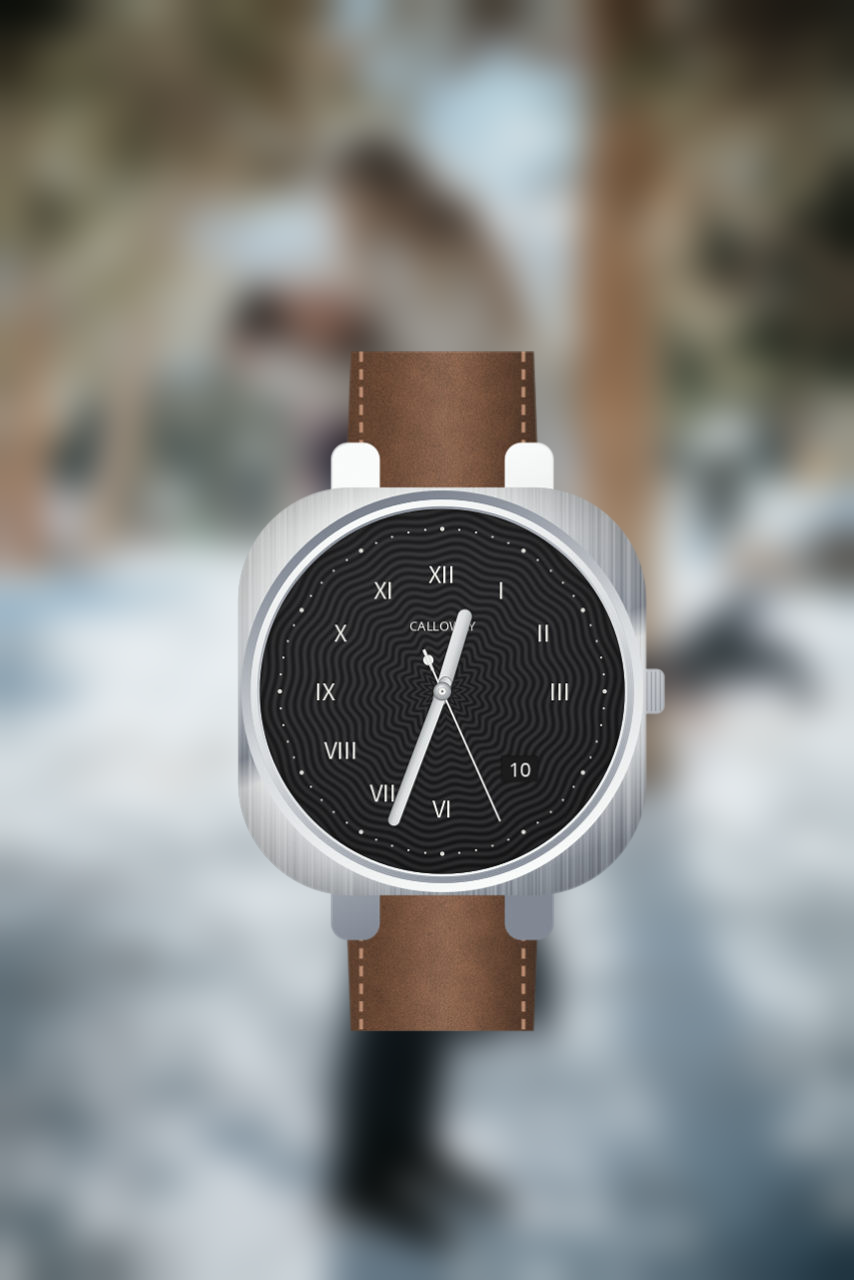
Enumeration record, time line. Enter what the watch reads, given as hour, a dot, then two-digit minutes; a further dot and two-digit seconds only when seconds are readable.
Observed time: 12.33.26
